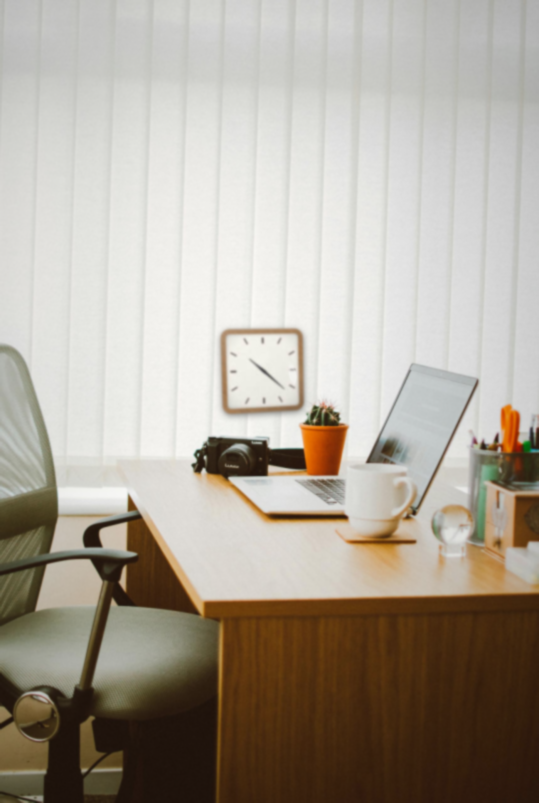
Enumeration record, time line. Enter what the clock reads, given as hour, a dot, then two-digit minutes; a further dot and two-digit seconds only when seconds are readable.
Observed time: 10.22
